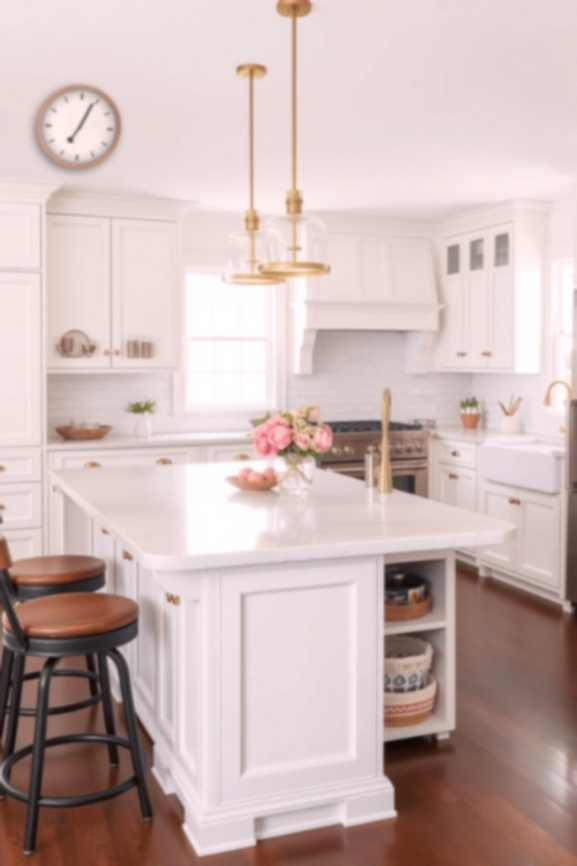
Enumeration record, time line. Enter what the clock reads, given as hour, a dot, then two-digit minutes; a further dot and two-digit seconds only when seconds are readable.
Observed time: 7.04
